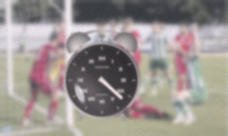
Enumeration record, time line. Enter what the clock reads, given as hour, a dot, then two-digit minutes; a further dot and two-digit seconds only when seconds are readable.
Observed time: 4.22
